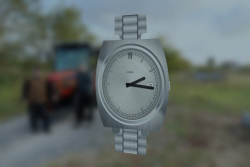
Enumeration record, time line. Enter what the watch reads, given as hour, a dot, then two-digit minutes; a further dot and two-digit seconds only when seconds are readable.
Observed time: 2.16
